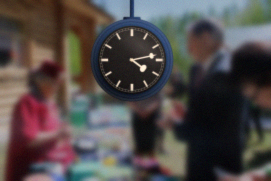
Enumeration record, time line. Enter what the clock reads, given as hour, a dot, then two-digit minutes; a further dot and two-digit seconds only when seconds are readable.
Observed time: 4.13
